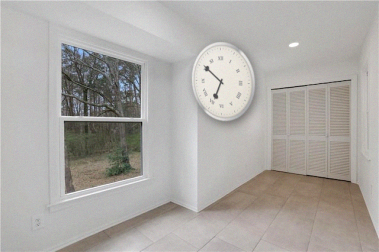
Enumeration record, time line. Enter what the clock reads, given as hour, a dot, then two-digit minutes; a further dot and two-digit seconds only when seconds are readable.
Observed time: 6.51
